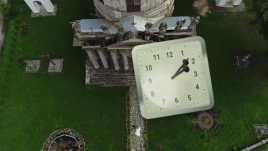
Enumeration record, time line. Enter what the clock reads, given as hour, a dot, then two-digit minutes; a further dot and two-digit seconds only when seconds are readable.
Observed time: 2.08
